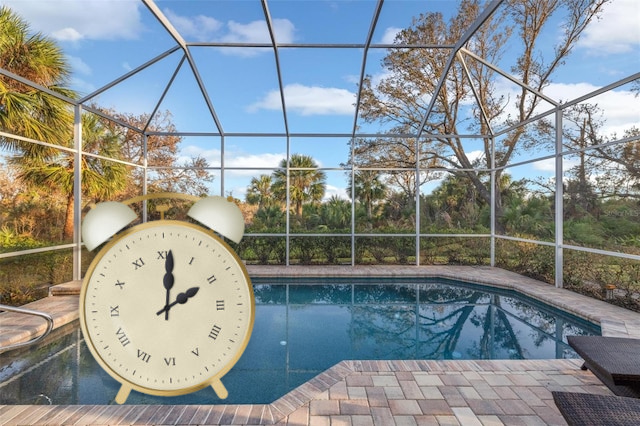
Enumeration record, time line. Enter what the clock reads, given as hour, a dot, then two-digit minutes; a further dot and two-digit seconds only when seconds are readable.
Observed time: 2.01
